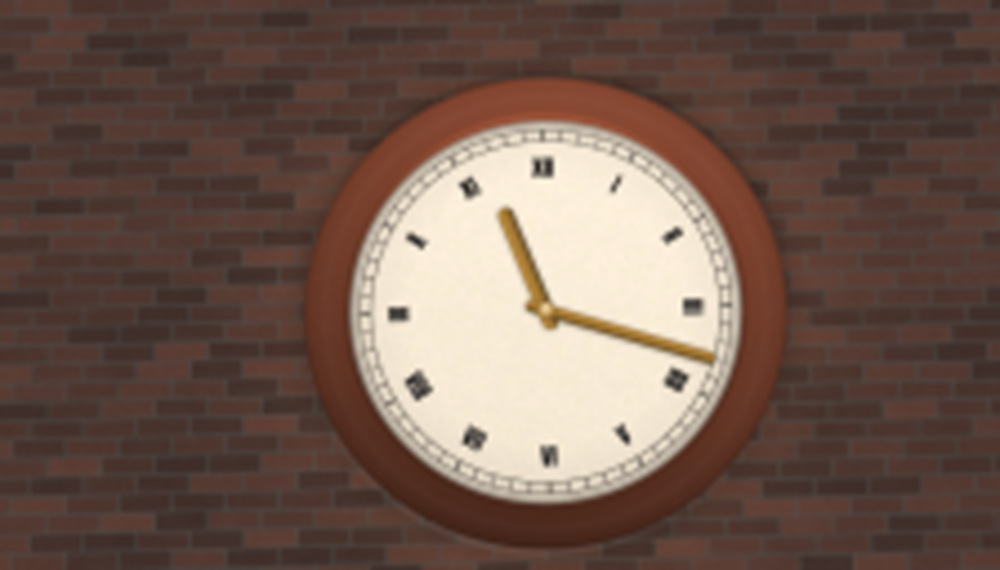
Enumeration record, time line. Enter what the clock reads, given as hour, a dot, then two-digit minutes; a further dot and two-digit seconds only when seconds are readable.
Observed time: 11.18
